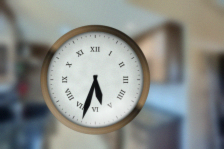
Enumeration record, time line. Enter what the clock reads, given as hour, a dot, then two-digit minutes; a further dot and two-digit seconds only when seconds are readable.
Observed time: 5.33
